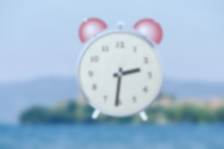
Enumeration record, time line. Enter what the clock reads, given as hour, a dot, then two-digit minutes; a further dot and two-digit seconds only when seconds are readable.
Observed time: 2.31
